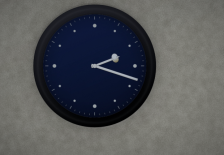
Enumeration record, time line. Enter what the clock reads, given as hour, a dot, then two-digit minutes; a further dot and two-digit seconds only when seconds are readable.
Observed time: 2.18
